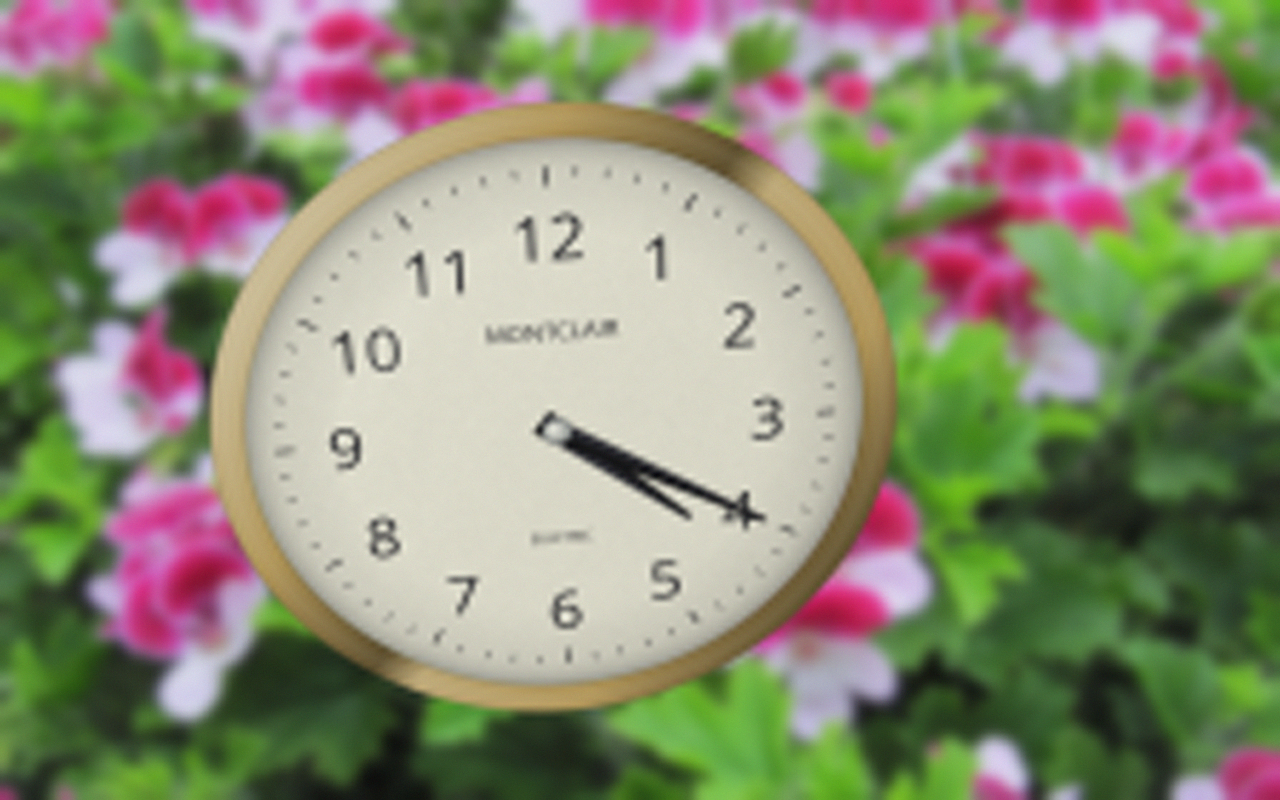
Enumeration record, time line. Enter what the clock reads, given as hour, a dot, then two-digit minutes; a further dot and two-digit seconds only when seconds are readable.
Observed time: 4.20
